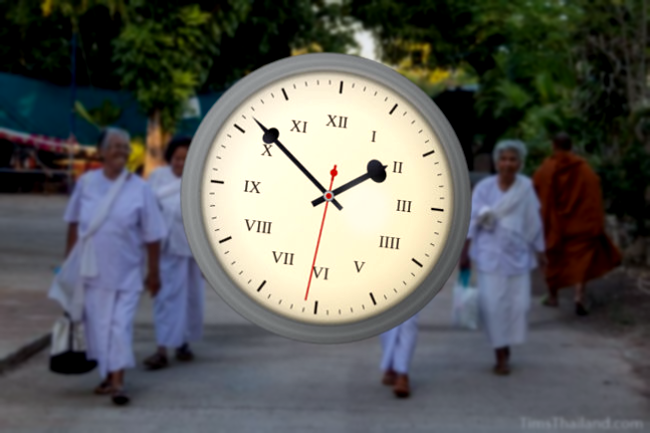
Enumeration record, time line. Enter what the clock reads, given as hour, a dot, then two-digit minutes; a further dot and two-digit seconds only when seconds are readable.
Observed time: 1.51.31
